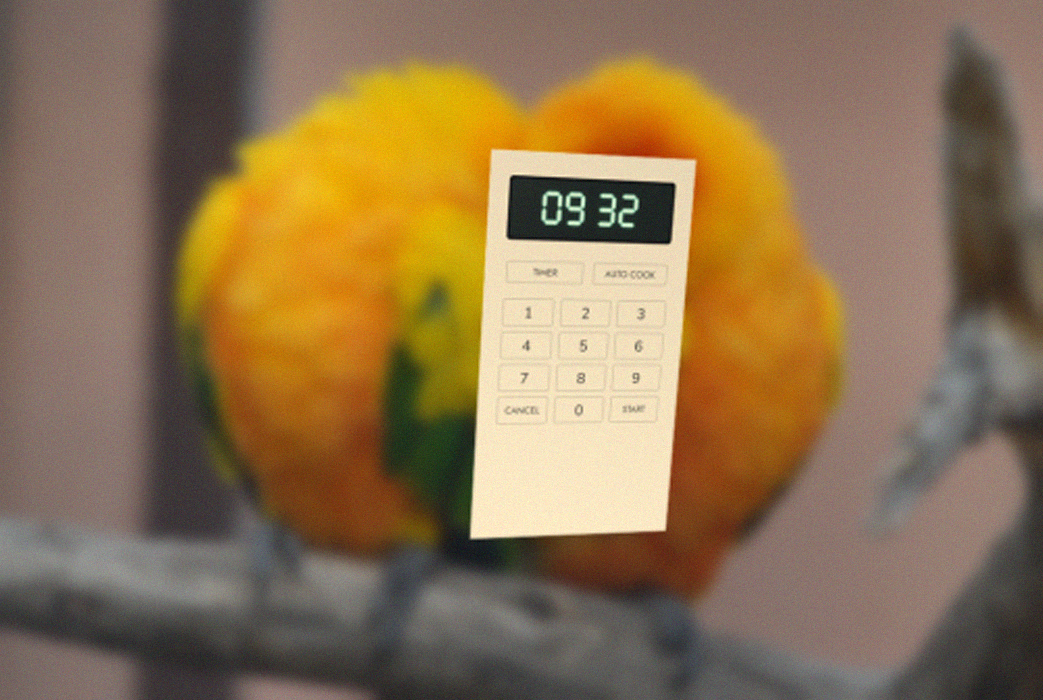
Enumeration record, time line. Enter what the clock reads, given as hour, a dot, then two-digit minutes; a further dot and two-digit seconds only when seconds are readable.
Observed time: 9.32
